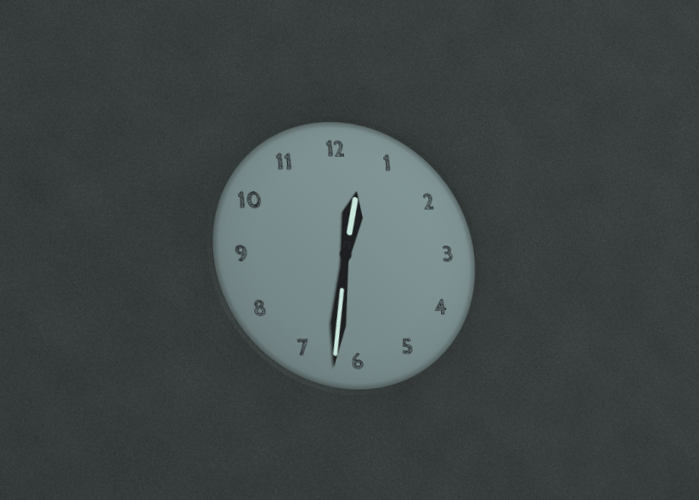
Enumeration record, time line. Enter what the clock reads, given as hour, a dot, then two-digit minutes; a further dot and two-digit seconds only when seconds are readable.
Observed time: 12.32
